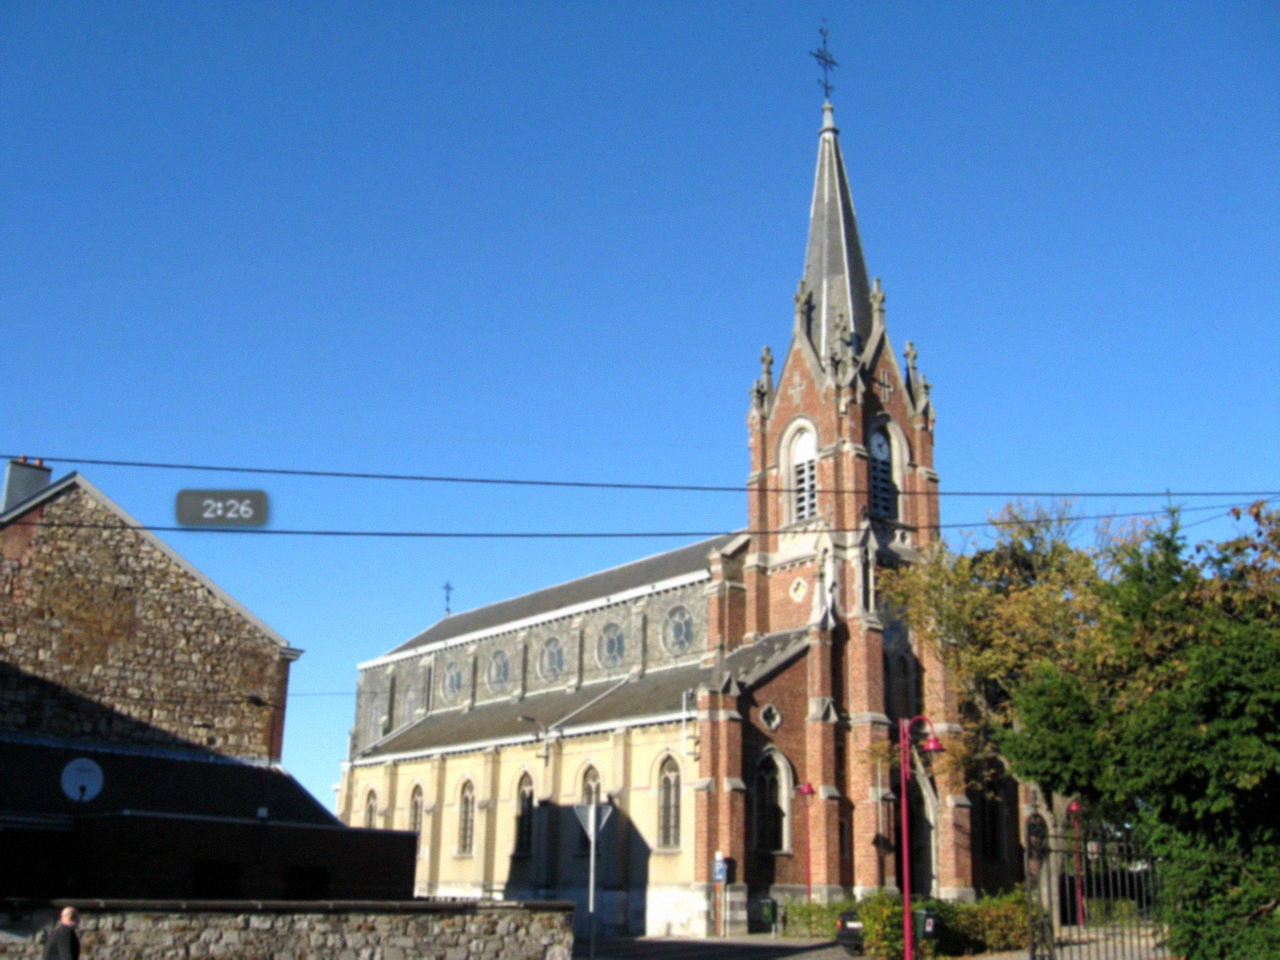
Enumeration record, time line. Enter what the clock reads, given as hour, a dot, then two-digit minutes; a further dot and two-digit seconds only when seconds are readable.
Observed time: 2.26
